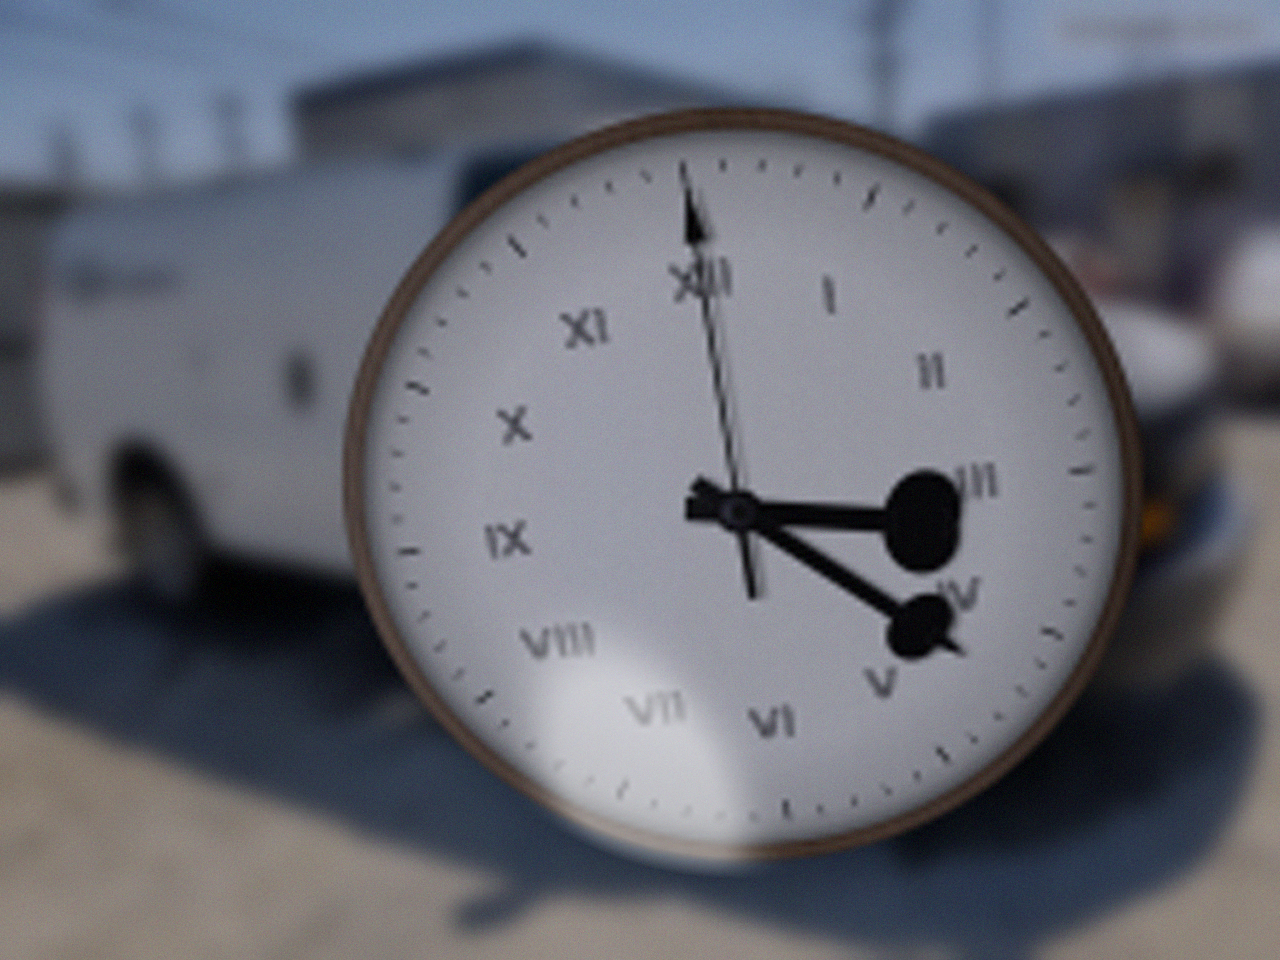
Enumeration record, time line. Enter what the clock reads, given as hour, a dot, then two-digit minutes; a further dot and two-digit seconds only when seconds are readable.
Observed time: 3.22.00
